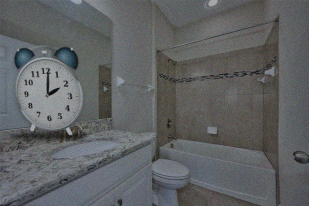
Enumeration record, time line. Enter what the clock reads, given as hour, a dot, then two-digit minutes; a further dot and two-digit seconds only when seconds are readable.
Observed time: 2.01
